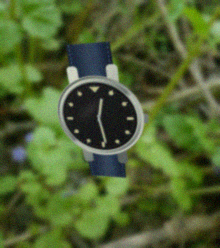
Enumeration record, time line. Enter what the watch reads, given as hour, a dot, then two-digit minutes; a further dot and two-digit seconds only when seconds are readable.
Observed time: 12.29
